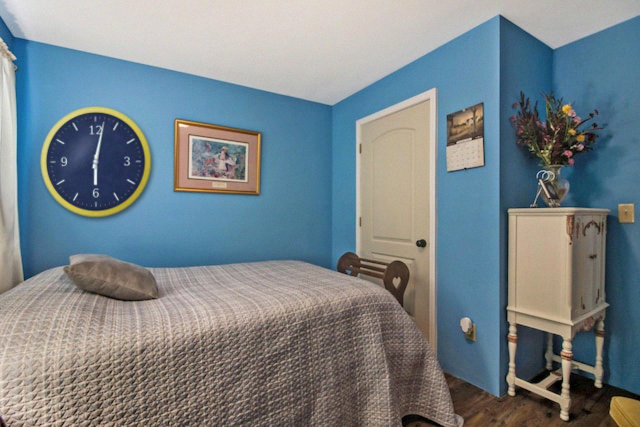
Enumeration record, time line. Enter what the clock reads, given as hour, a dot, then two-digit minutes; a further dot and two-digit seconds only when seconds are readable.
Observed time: 6.02
